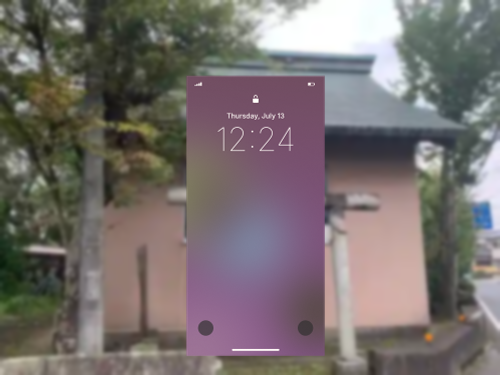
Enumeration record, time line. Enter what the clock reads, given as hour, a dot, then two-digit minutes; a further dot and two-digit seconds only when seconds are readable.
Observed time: 12.24
